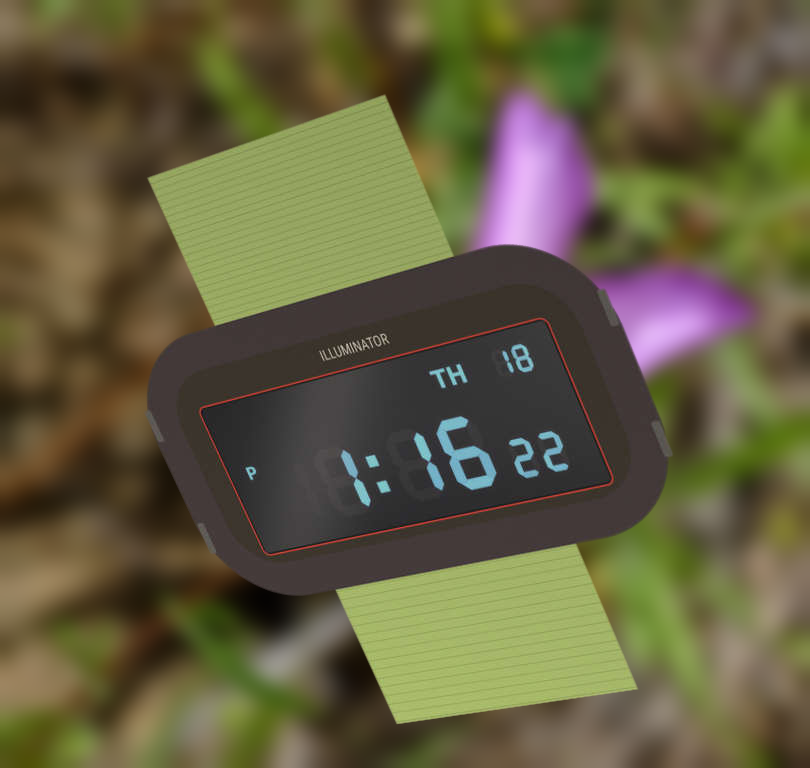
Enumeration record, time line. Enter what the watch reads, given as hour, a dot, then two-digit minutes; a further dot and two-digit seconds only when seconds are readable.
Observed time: 1.16.22
